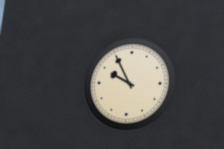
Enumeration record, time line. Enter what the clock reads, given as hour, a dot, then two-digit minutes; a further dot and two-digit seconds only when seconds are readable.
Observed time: 9.55
